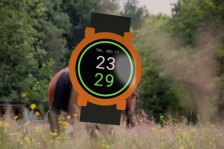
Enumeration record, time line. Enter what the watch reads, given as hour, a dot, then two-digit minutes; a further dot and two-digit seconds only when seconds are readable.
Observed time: 23.29
